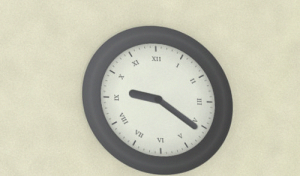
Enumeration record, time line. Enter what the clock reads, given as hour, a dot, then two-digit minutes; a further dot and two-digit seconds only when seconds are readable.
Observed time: 9.21
